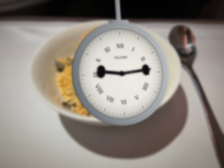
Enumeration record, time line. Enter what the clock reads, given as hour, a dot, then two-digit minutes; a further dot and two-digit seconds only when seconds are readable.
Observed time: 9.14
